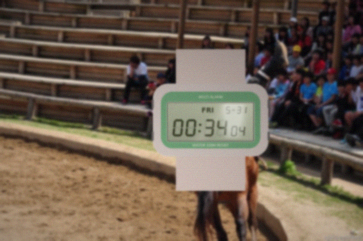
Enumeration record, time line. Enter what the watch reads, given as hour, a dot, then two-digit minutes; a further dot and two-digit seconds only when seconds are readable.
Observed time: 0.34.04
